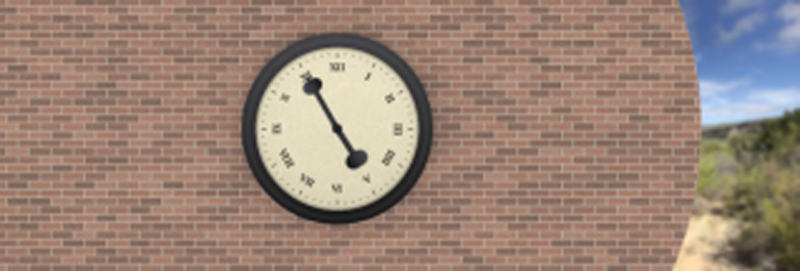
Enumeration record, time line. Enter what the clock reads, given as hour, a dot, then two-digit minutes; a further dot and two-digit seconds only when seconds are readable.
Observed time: 4.55
